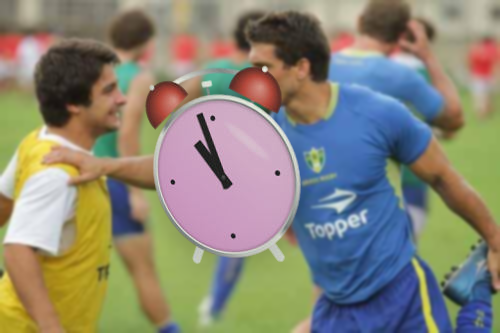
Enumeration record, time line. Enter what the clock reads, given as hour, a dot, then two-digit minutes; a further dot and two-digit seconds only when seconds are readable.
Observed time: 10.58
